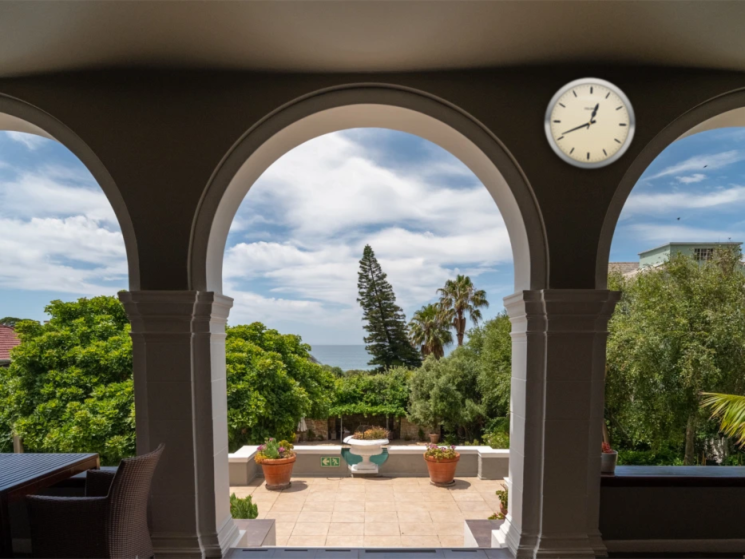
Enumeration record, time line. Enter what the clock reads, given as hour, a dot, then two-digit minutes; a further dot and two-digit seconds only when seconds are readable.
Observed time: 12.41
